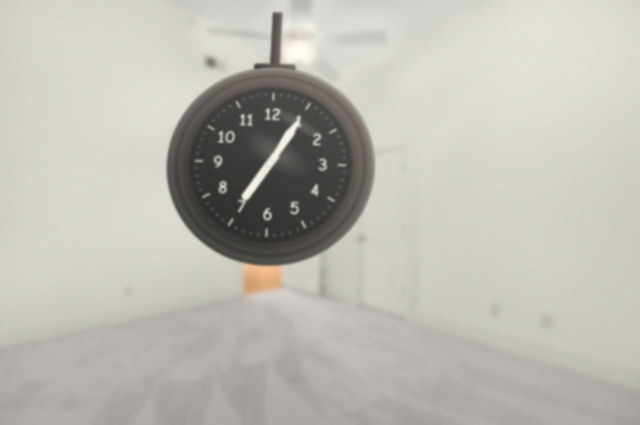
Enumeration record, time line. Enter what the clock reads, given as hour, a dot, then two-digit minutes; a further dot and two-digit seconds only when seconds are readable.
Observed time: 7.05
